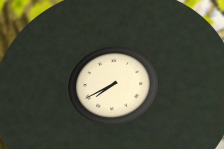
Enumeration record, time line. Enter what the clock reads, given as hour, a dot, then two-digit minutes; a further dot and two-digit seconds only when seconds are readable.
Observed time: 7.40
